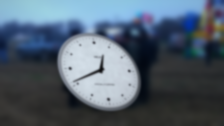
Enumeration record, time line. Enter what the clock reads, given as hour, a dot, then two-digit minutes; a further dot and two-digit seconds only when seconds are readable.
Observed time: 12.41
